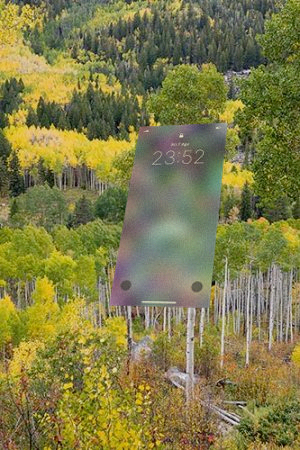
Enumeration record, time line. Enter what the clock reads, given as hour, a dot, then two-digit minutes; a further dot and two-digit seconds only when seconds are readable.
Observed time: 23.52
